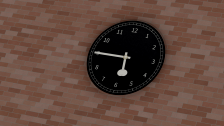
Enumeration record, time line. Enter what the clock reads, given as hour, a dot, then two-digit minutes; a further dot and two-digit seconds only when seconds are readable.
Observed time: 5.45
